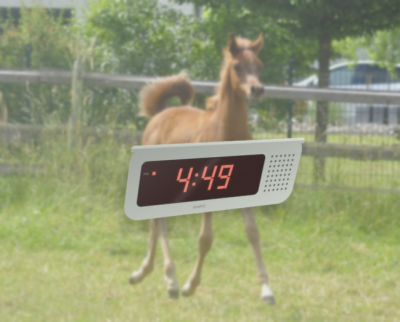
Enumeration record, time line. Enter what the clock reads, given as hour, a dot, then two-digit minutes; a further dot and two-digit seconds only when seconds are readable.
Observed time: 4.49
